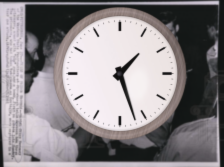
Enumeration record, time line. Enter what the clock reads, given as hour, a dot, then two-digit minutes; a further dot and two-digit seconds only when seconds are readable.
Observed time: 1.27
